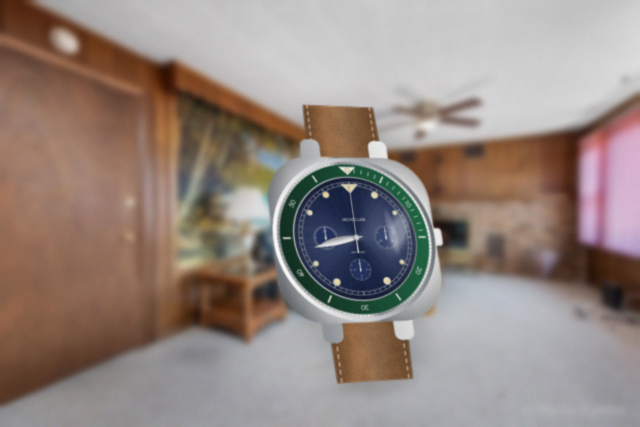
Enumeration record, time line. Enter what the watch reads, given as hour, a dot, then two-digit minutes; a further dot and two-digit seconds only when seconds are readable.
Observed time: 8.43
